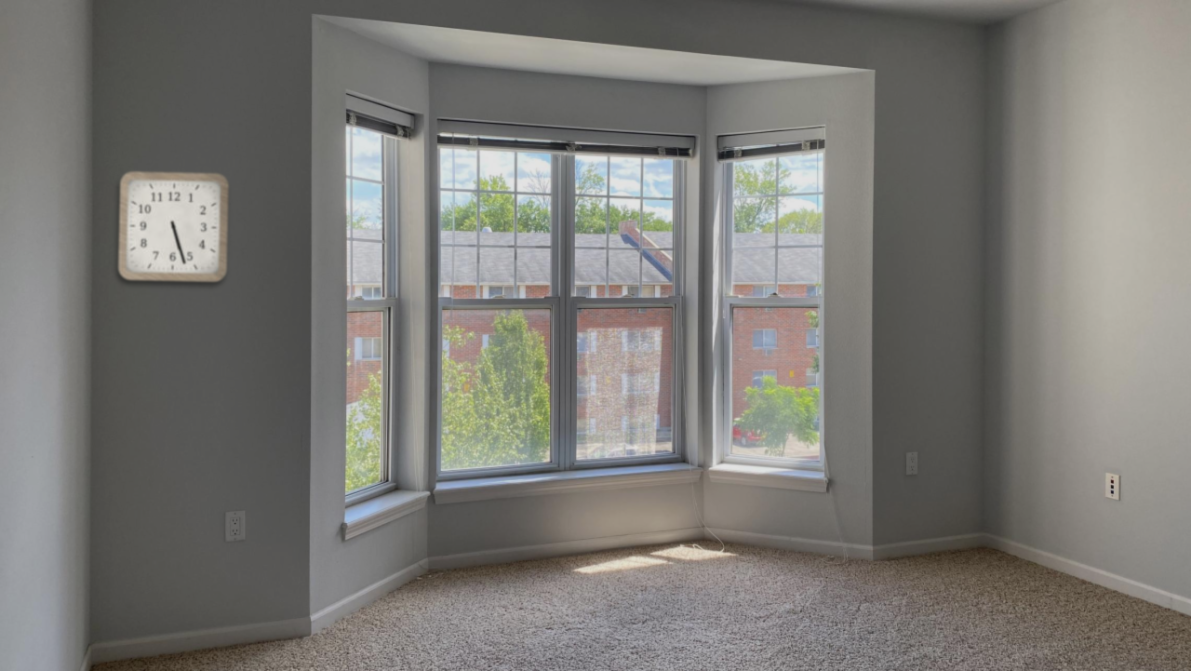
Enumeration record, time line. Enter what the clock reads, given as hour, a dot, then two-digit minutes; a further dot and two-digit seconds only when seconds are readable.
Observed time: 5.27
